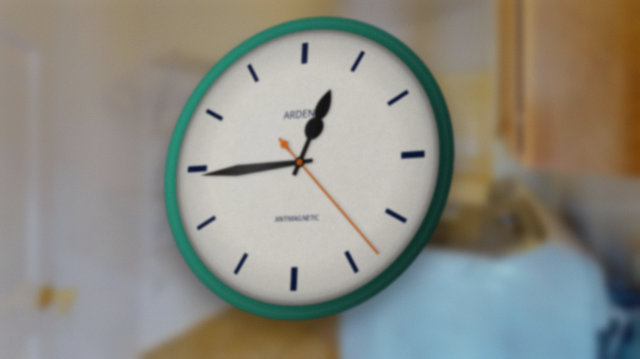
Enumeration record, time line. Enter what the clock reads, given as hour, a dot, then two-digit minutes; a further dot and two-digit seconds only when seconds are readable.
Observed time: 12.44.23
